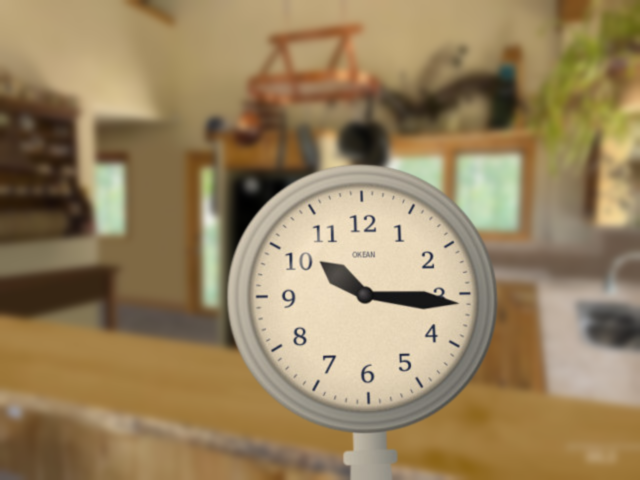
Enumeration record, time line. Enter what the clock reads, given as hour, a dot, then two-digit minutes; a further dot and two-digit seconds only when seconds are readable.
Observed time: 10.16
